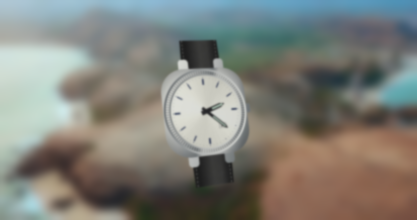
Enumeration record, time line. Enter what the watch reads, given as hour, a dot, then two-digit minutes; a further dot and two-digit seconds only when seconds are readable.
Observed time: 2.22
